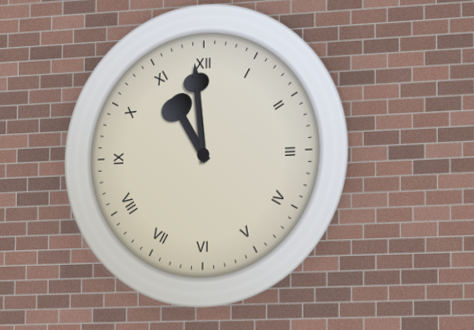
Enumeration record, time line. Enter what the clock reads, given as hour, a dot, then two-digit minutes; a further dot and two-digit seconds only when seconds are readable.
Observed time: 10.59
